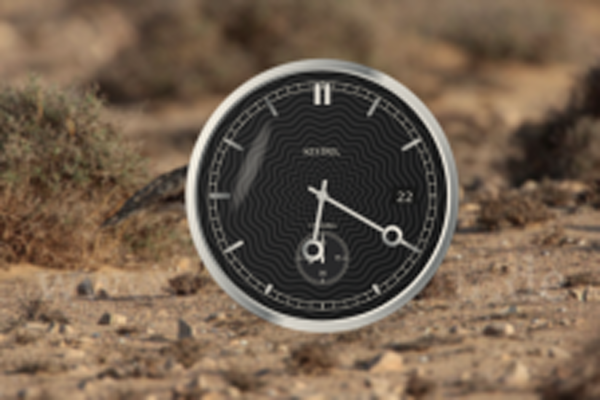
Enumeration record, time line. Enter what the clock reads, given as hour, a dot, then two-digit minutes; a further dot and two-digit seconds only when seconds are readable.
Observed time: 6.20
